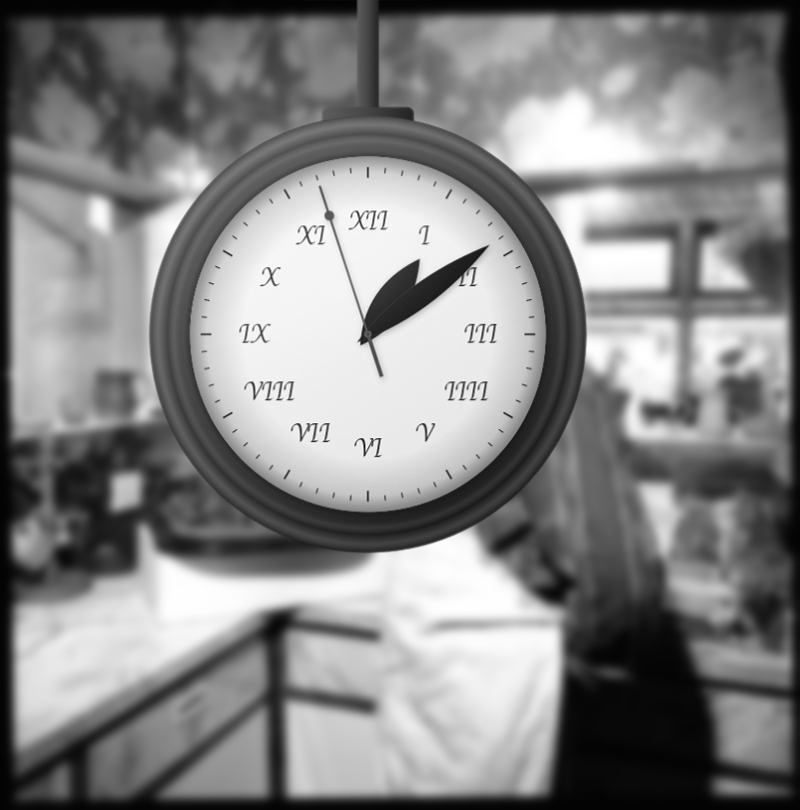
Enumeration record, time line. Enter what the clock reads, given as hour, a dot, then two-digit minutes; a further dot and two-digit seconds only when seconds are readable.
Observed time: 1.08.57
